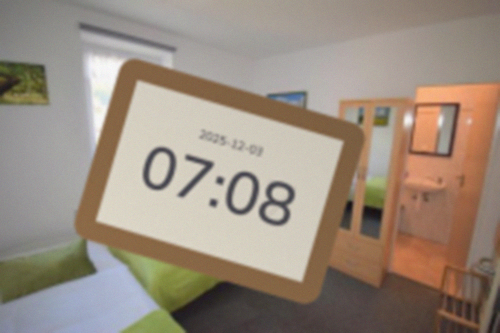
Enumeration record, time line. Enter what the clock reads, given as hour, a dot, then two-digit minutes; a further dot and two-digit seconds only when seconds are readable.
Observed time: 7.08
